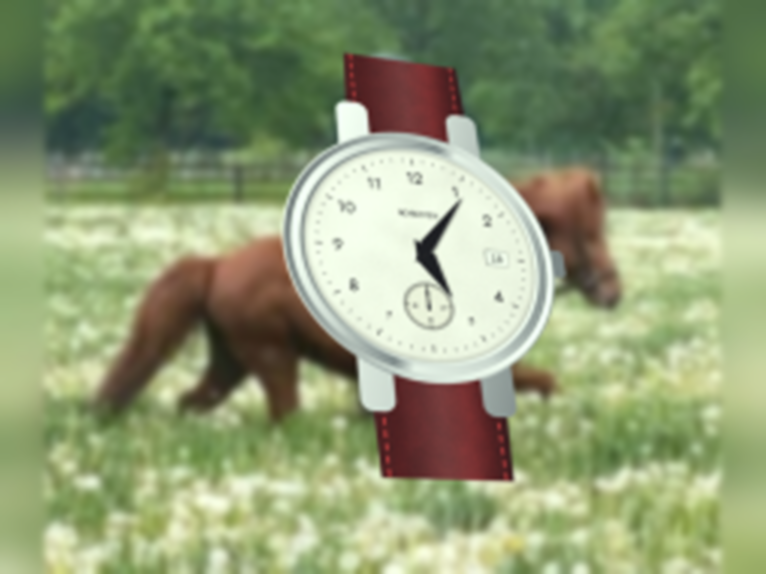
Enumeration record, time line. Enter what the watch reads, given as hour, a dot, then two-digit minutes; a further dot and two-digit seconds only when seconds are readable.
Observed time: 5.06
